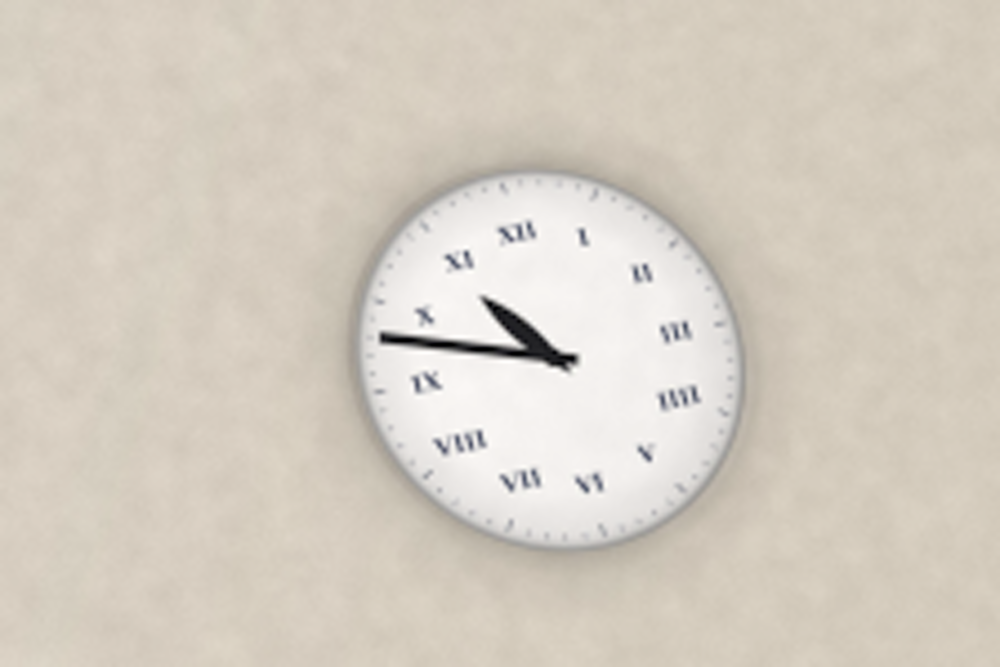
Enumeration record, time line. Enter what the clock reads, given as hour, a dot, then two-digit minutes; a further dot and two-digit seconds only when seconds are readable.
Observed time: 10.48
